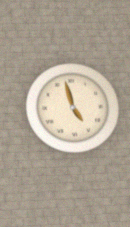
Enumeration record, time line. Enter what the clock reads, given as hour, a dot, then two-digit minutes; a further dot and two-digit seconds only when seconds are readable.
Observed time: 4.58
